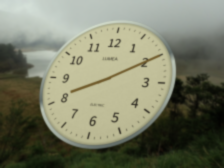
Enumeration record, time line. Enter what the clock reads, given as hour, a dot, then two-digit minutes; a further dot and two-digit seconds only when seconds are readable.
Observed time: 8.10
